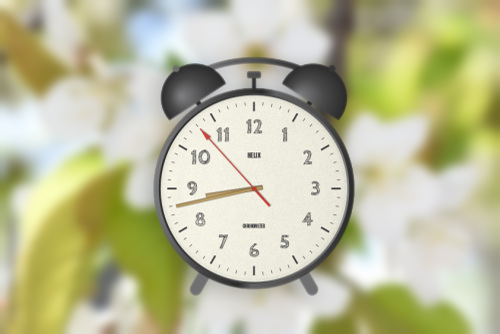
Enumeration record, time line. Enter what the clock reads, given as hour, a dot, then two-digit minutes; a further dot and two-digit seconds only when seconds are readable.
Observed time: 8.42.53
